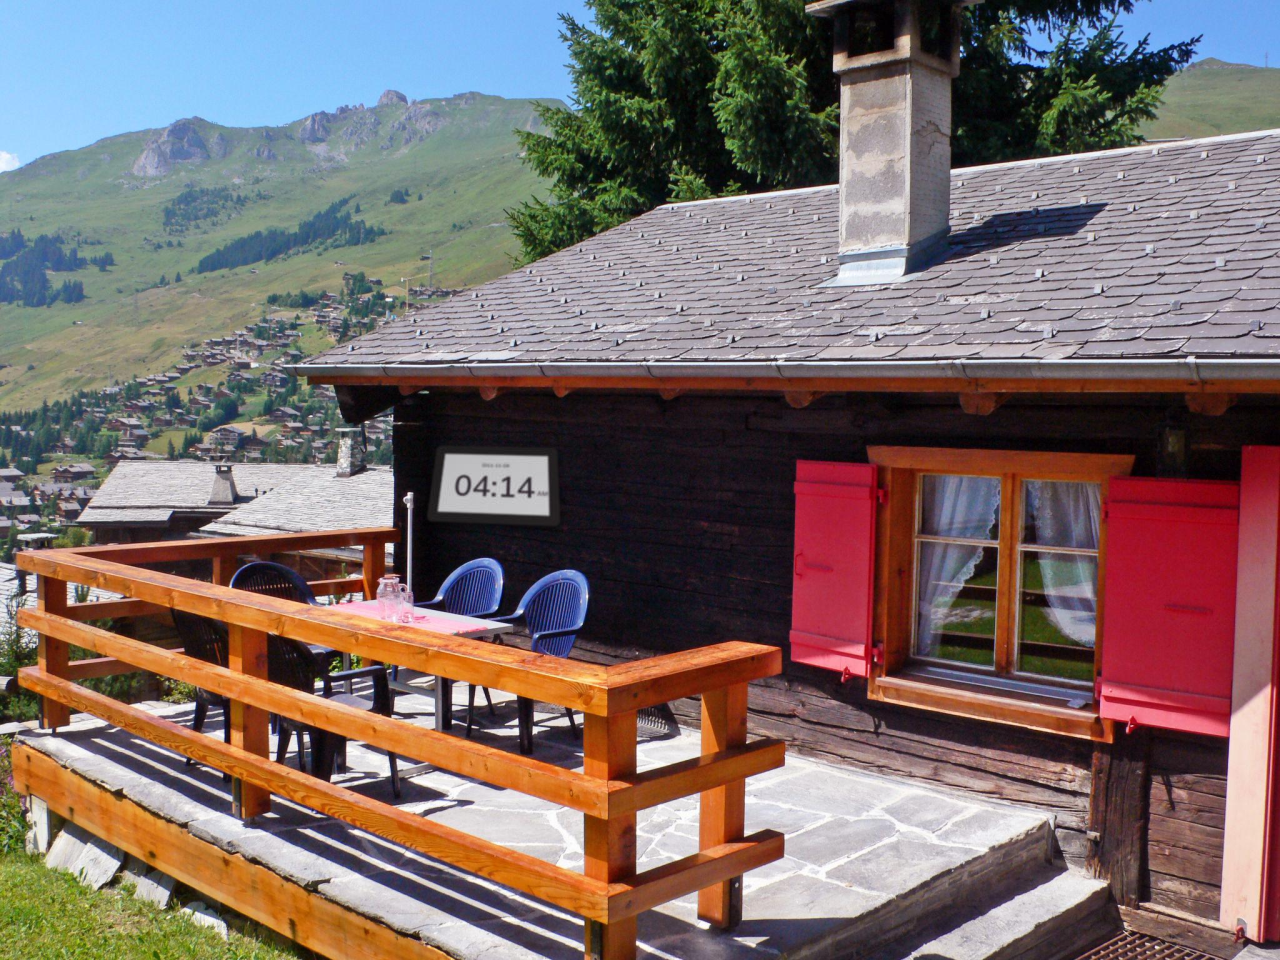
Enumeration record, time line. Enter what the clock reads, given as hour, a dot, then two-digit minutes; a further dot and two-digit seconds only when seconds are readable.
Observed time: 4.14
